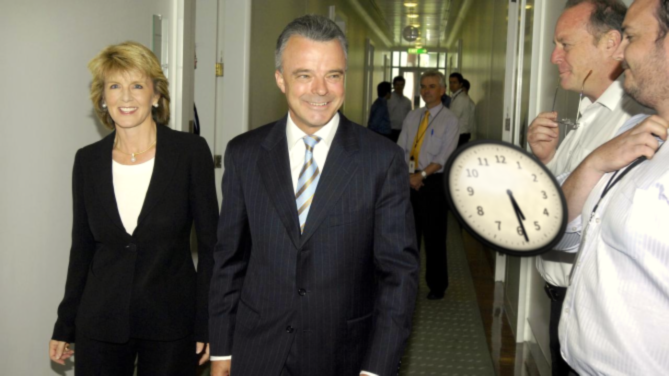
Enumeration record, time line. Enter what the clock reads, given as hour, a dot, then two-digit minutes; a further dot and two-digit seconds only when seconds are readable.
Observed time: 5.29
